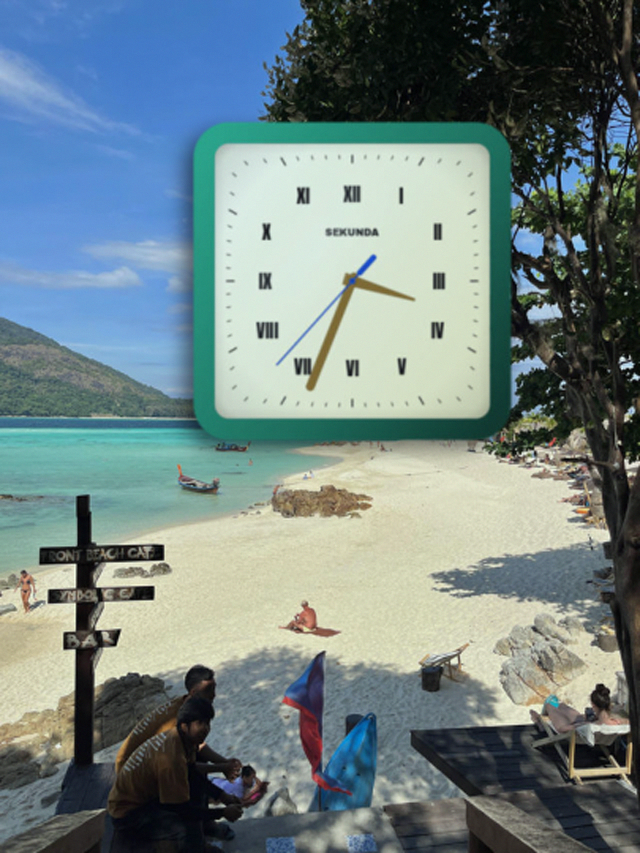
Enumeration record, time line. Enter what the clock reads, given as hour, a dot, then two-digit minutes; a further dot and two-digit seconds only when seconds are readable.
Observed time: 3.33.37
